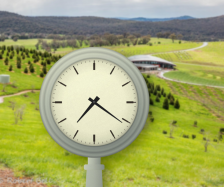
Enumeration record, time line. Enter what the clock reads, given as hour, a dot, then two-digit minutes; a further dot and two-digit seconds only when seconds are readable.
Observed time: 7.21
